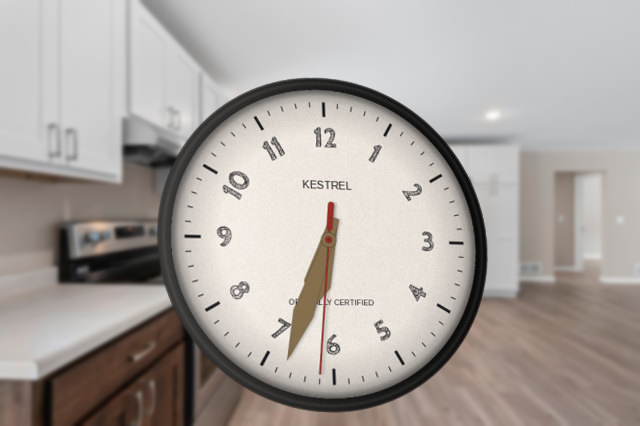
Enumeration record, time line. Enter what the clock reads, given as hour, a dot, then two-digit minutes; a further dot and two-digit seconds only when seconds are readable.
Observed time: 6.33.31
